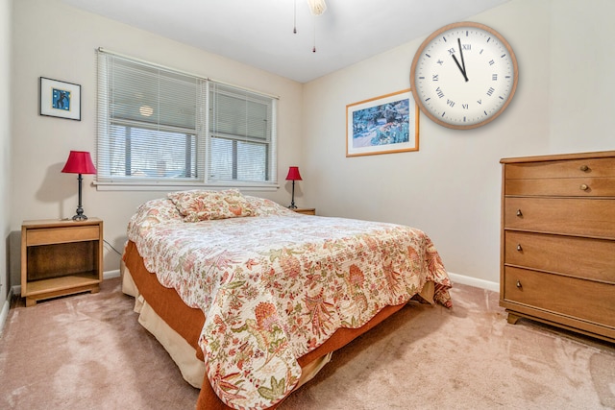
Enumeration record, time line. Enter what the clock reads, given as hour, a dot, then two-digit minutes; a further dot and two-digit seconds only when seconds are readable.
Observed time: 10.58
